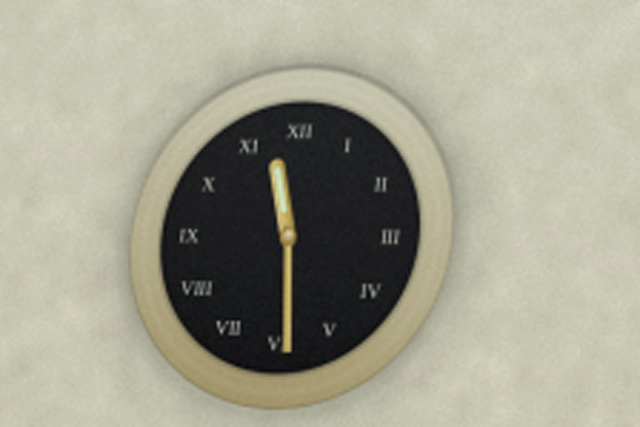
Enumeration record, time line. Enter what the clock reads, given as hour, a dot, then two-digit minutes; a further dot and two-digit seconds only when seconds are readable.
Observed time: 11.29
